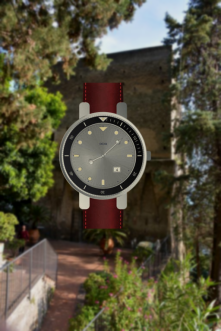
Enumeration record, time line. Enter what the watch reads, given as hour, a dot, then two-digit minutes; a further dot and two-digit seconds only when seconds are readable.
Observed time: 8.08
